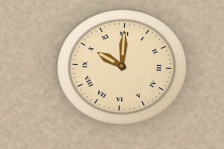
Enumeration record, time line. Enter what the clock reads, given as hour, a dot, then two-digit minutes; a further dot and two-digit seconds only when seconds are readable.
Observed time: 10.00
